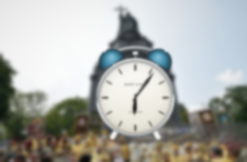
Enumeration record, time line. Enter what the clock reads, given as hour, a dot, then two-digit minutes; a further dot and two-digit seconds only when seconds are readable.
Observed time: 6.06
